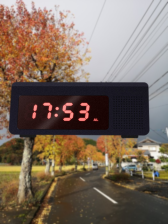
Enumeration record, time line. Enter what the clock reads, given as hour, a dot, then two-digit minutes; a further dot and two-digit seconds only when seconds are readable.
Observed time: 17.53
